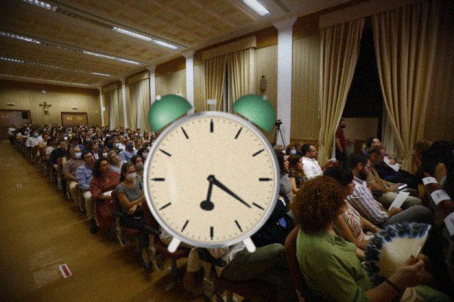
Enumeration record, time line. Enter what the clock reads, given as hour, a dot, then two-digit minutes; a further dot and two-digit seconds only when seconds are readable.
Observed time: 6.21
